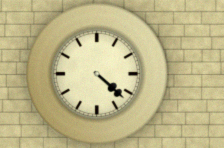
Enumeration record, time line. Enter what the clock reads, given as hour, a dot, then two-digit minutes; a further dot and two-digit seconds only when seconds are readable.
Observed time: 4.22
